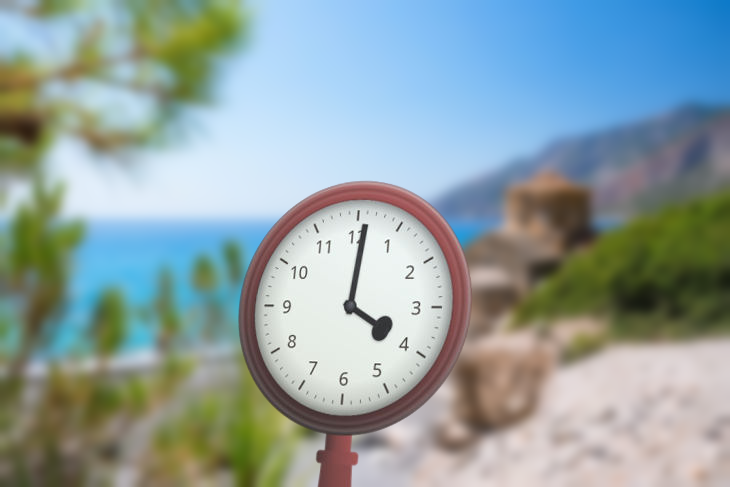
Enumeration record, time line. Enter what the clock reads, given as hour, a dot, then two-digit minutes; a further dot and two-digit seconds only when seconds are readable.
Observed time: 4.01
